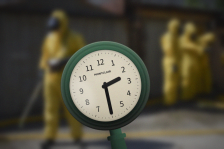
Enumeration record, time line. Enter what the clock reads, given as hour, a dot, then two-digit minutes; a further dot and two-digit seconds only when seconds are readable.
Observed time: 2.30
